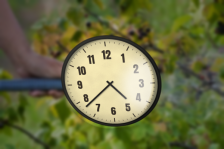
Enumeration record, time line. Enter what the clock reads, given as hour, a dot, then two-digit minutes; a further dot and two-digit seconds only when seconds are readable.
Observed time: 4.38
